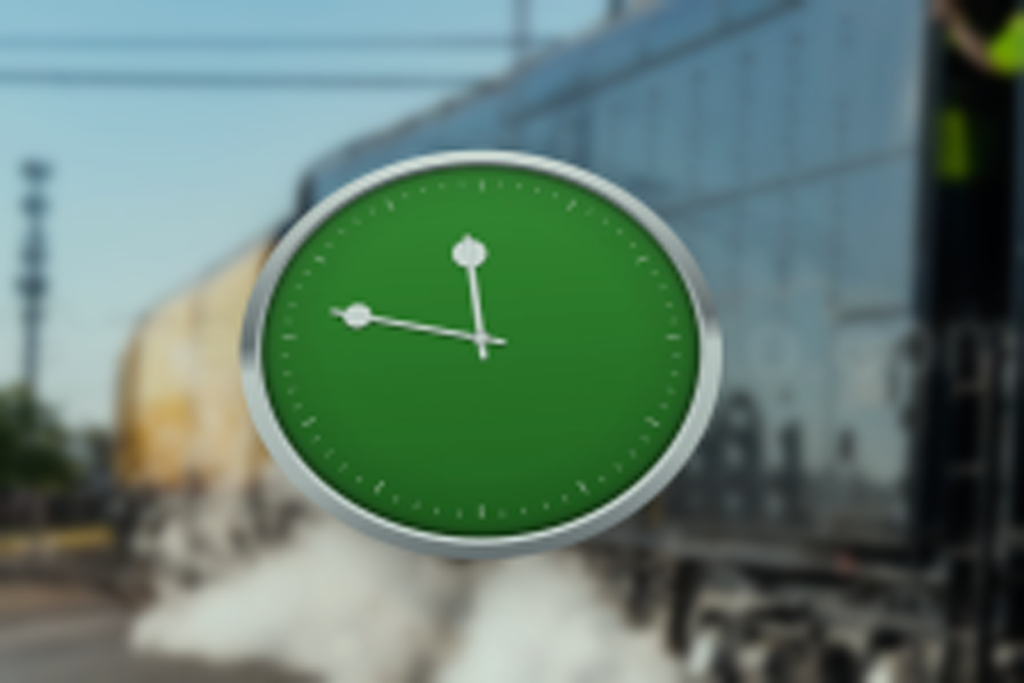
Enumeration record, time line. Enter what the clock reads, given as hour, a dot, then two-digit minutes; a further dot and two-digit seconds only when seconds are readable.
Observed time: 11.47
